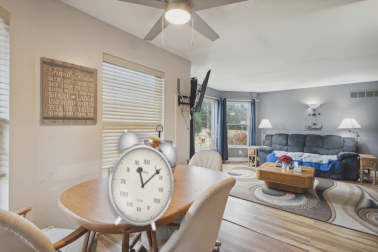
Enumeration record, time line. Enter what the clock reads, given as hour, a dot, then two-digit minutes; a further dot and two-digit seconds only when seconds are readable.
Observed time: 11.07
